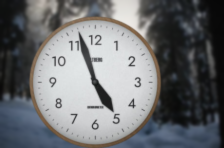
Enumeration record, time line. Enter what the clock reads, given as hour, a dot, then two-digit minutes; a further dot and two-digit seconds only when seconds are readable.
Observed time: 4.57
